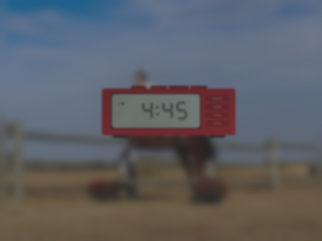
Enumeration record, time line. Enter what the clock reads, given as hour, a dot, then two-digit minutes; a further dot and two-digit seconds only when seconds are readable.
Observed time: 4.45
